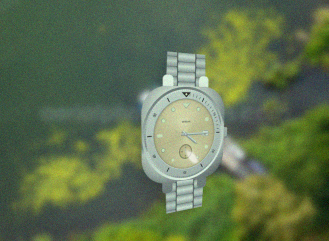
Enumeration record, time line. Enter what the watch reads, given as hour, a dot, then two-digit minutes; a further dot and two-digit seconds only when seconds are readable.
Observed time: 4.15
